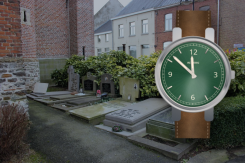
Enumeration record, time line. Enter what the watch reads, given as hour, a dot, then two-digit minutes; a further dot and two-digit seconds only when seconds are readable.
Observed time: 11.52
